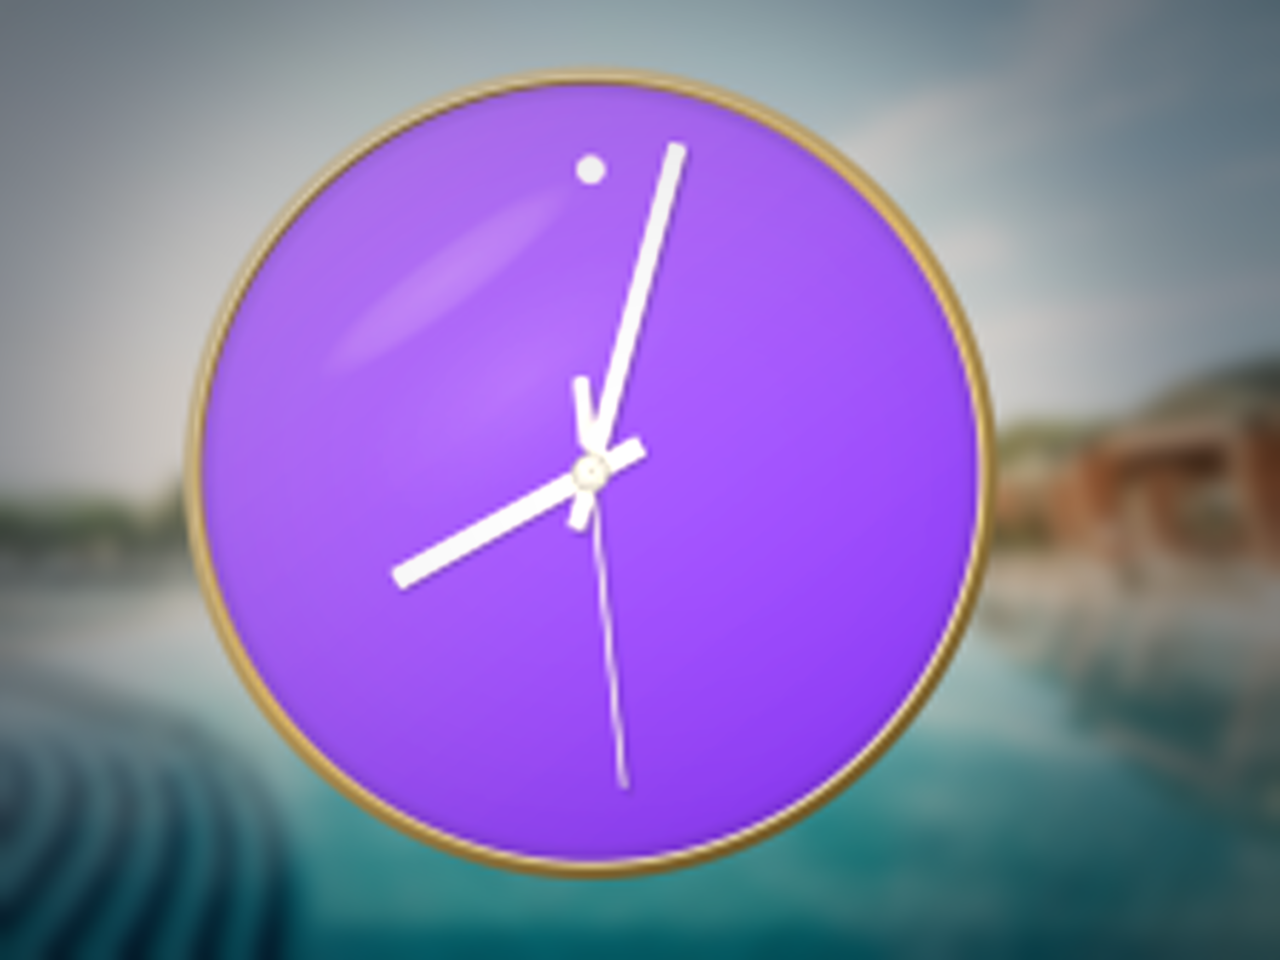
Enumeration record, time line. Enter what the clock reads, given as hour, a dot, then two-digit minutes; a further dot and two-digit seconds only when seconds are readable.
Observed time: 8.02.29
